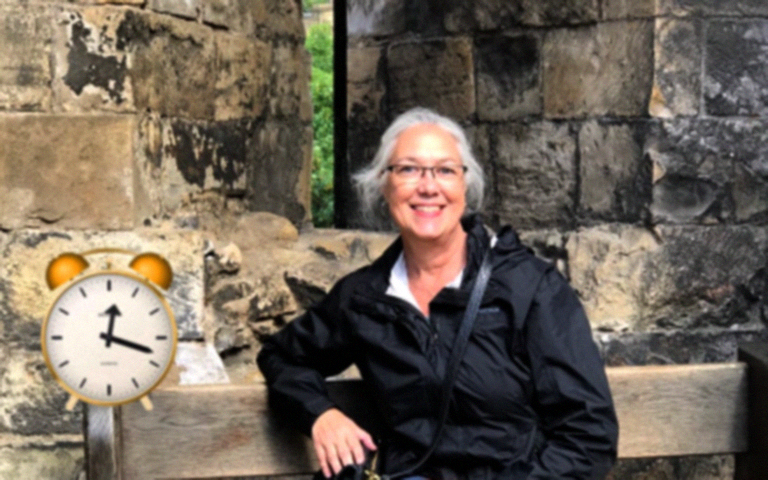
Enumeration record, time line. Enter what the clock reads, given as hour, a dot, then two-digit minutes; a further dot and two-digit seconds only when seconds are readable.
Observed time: 12.18
